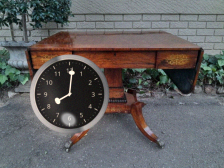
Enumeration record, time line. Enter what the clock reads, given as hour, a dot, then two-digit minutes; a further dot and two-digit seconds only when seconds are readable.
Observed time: 8.01
